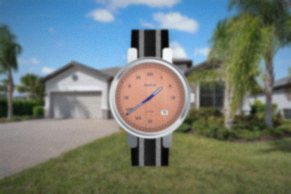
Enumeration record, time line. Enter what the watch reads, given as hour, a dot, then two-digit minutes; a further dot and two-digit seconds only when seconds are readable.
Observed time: 1.39
